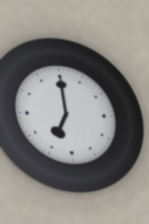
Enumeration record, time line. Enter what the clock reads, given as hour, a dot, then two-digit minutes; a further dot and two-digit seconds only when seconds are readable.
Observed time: 7.00
